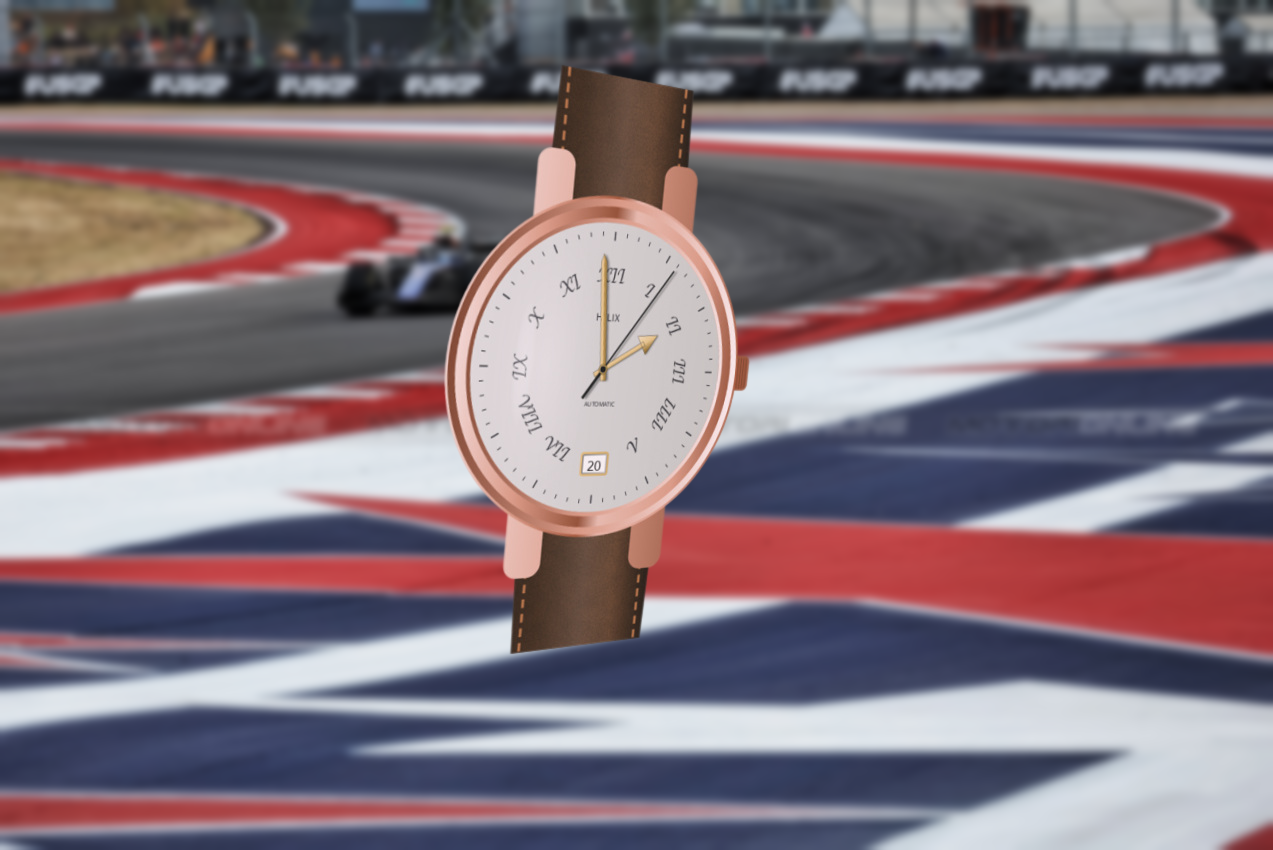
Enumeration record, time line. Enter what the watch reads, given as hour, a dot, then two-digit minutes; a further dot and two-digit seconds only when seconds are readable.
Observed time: 1.59.06
